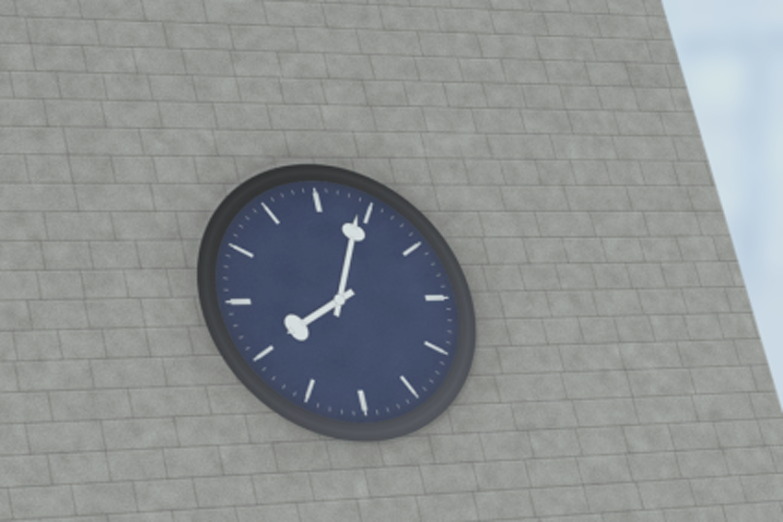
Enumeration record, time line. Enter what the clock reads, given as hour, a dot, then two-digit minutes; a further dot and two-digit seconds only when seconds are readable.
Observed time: 8.04
